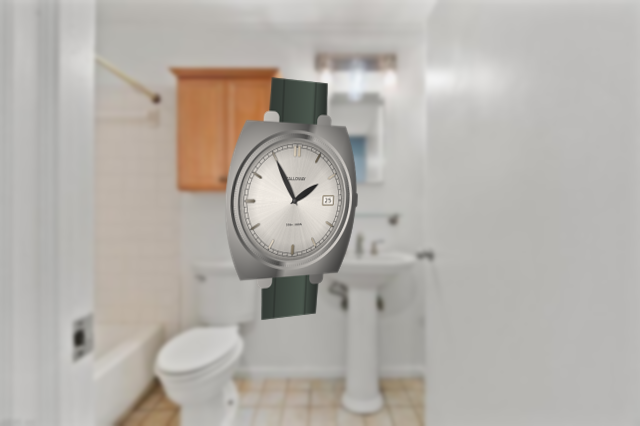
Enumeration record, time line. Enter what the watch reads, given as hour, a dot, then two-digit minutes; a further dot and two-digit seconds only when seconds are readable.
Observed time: 1.55
